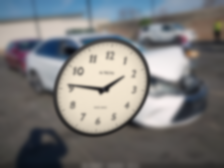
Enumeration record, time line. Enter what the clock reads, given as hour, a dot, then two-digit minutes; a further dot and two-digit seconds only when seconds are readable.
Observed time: 1.46
